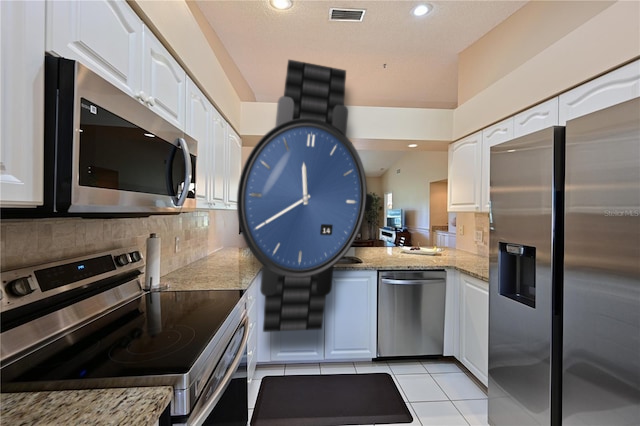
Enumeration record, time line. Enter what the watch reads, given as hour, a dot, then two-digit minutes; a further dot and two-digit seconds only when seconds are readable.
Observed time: 11.40
